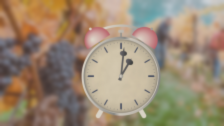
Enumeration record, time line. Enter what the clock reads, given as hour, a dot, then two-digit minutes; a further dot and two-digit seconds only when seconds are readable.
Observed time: 1.01
